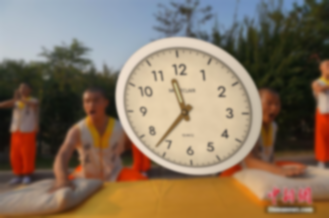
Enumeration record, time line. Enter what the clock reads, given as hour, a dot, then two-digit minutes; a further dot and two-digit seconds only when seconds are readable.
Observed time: 11.37
